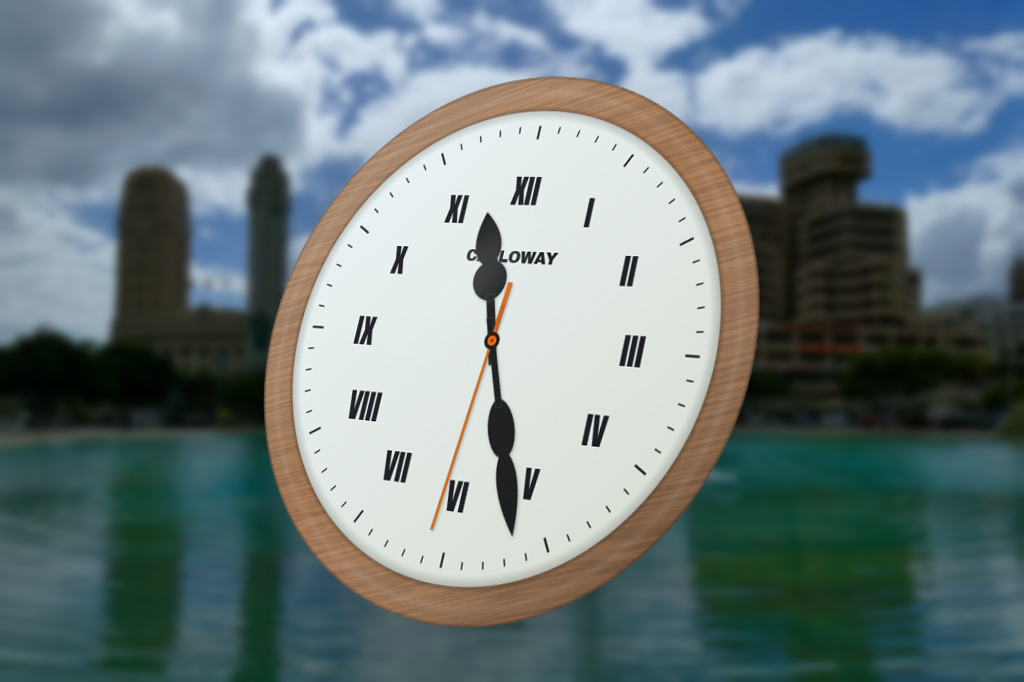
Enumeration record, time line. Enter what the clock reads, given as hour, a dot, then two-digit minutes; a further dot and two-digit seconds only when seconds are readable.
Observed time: 11.26.31
